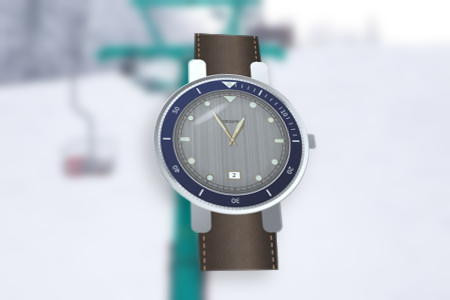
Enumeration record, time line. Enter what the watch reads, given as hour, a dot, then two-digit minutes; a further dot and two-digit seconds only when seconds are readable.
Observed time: 12.55
